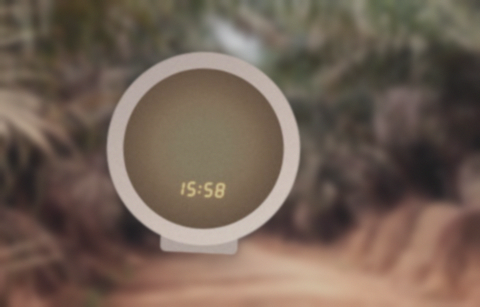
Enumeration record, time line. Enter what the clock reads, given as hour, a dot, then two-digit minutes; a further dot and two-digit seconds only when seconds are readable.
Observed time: 15.58
